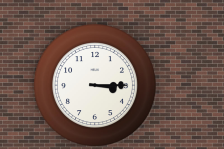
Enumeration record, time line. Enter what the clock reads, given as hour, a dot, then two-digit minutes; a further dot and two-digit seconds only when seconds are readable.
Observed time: 3.15
